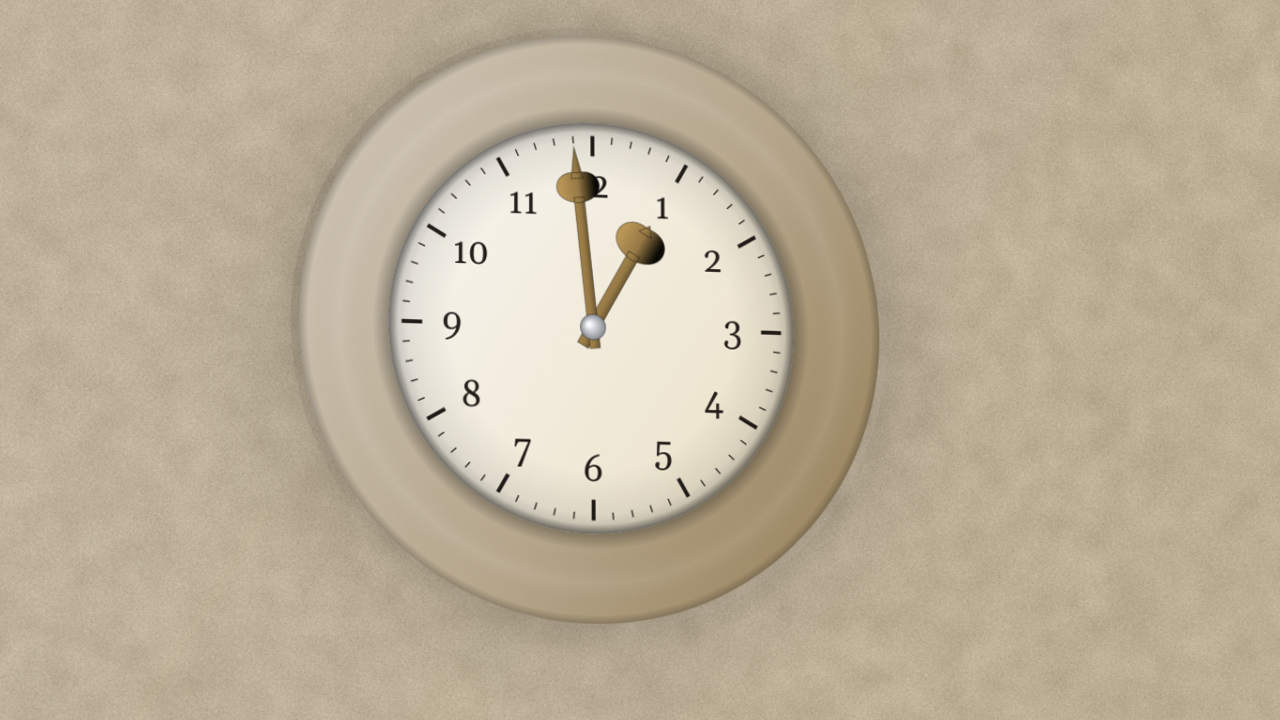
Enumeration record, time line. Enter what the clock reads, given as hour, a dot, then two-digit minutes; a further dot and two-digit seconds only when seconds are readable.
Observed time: 12.59
